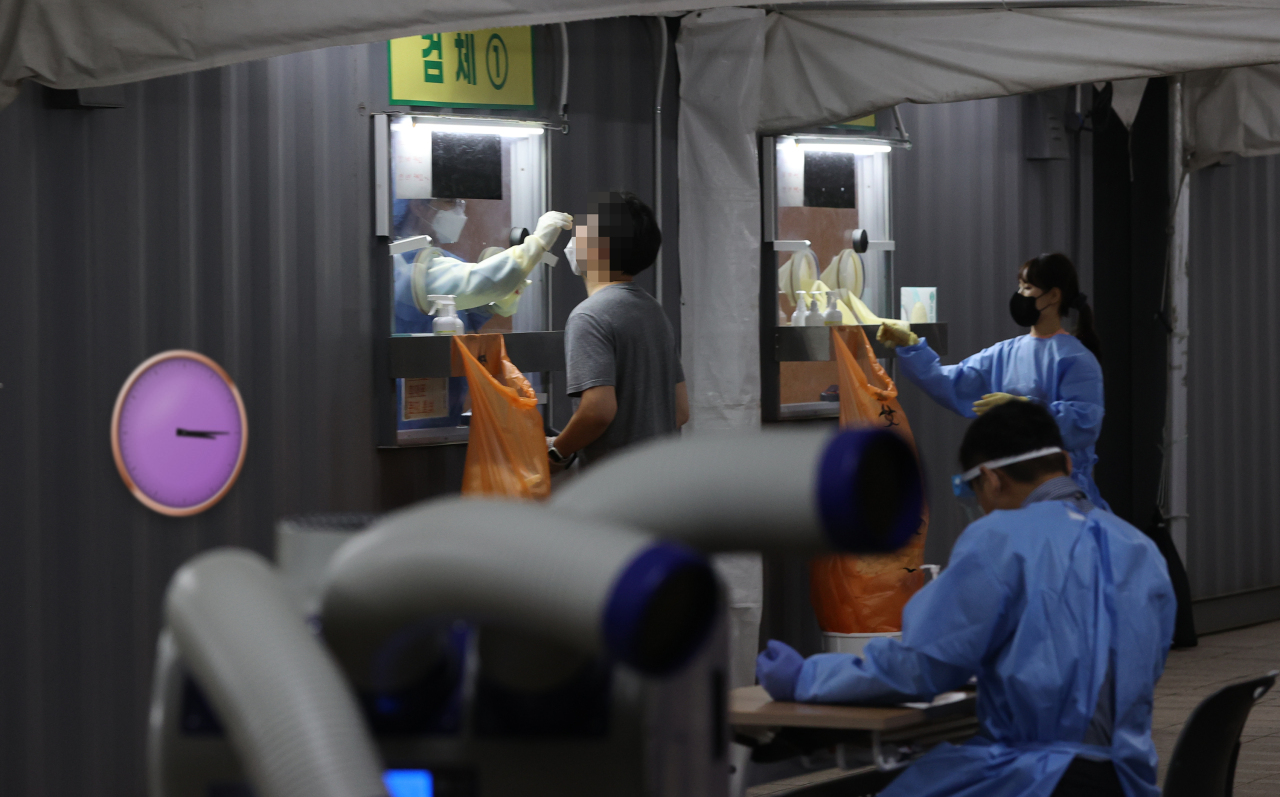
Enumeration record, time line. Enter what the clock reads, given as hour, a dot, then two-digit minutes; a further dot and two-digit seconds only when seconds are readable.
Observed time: 3.15
